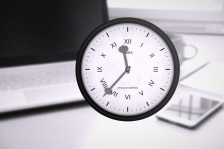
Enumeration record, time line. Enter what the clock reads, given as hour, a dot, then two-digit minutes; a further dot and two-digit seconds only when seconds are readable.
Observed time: 11.37
